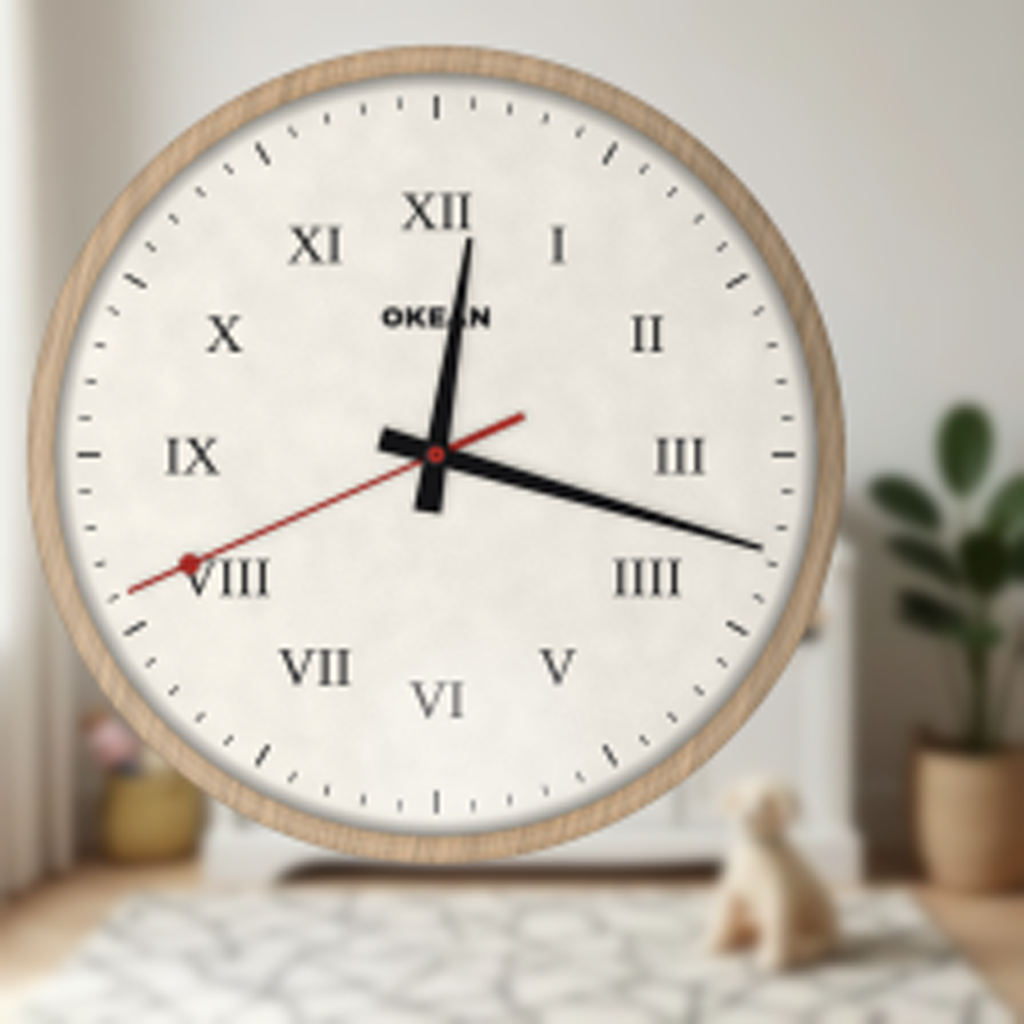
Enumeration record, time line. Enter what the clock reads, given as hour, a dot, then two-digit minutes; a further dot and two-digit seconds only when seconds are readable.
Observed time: 12.17.41
